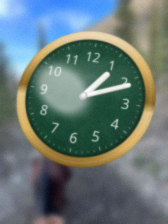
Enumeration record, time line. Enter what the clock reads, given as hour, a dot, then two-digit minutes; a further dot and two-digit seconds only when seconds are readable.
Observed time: 1.11
